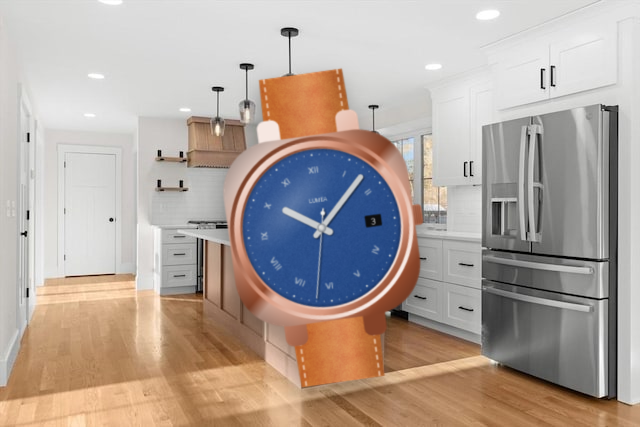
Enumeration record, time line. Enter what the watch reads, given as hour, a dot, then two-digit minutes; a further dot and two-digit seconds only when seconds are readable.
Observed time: 10.07.32
